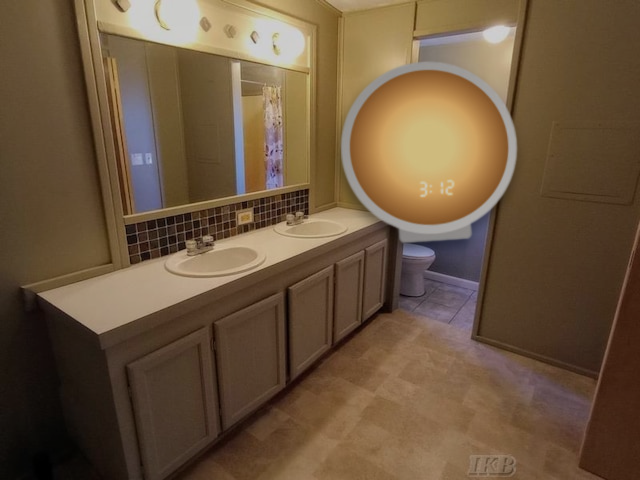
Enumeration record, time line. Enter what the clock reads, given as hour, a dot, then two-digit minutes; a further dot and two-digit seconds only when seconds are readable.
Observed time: 3.12
